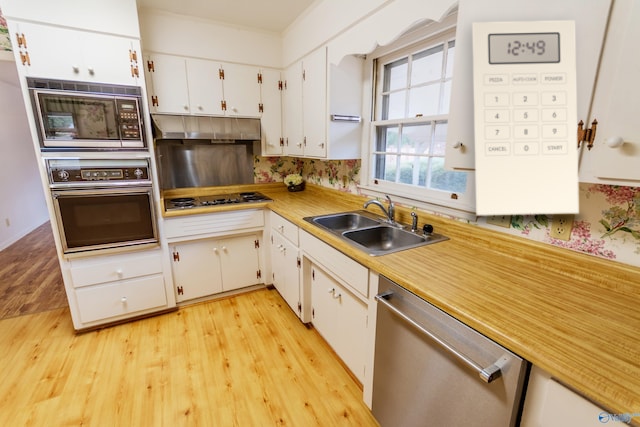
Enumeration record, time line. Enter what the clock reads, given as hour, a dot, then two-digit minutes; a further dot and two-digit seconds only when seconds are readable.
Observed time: 12.49
